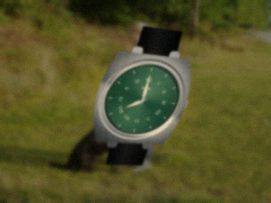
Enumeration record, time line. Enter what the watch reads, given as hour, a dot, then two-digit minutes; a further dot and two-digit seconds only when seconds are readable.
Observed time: 8.00
